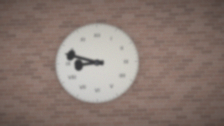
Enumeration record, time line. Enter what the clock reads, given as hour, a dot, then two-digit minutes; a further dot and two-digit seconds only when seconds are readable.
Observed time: 8.48
